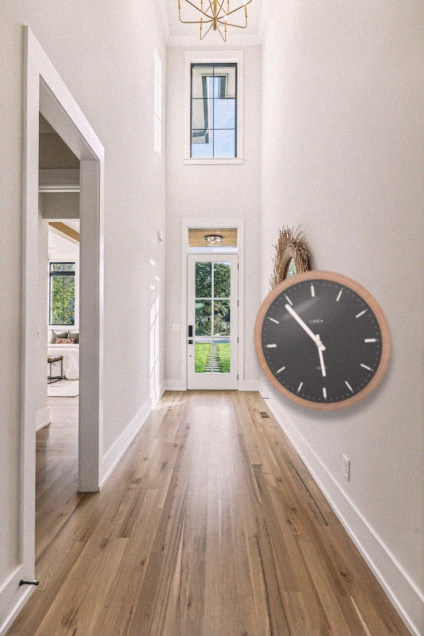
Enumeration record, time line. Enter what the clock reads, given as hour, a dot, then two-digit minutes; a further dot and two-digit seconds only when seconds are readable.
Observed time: 5.54
